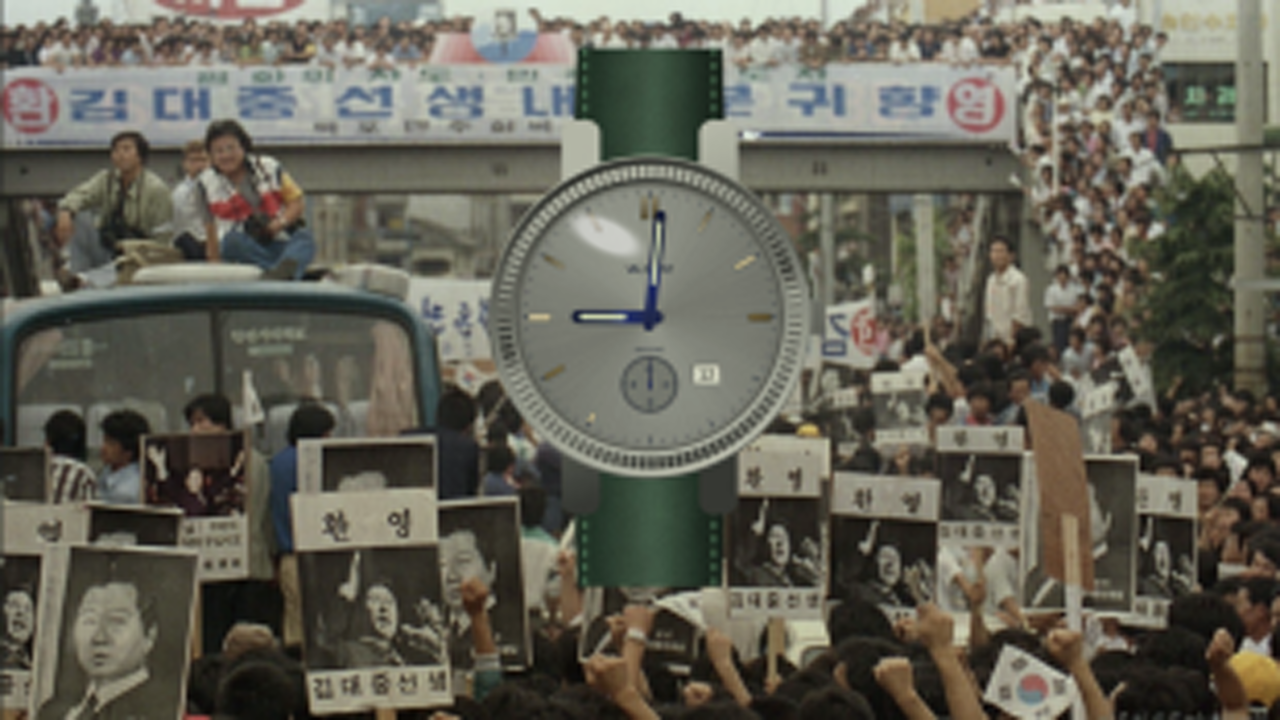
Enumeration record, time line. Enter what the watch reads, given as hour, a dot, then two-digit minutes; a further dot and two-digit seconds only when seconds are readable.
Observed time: 9.01
